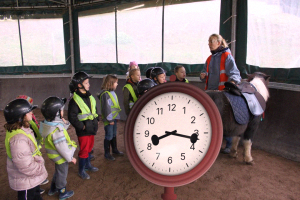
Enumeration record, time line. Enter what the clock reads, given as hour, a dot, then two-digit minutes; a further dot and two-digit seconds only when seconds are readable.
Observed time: 8.17
